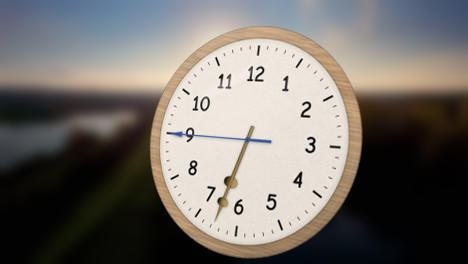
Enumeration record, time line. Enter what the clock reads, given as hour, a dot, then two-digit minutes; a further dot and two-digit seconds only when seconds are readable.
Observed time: 6.32.45
